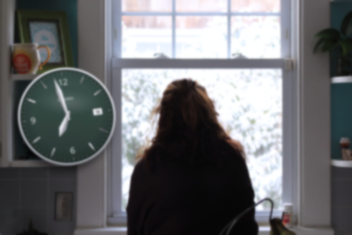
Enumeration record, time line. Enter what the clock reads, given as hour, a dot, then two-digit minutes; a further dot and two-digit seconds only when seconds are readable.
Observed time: 6.58
